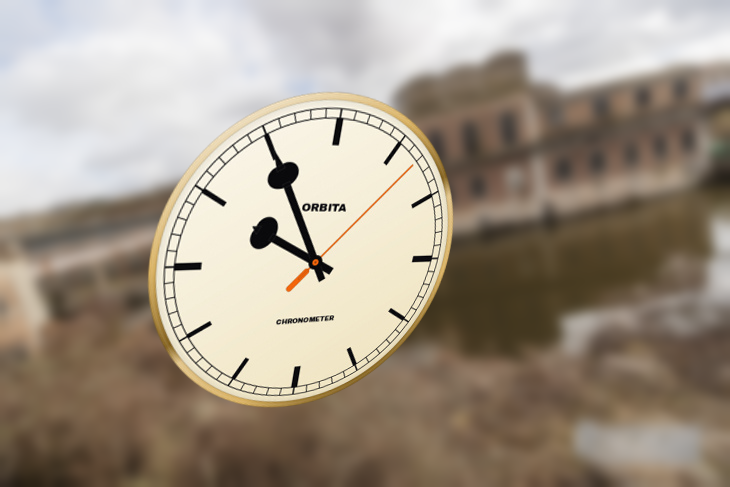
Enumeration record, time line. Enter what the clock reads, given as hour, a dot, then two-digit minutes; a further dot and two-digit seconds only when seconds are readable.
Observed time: 9.55.07
